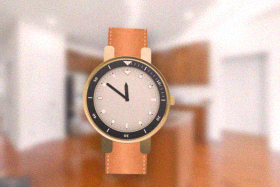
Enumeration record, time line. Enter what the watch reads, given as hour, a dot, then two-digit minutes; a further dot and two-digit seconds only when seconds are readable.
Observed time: 11.51
